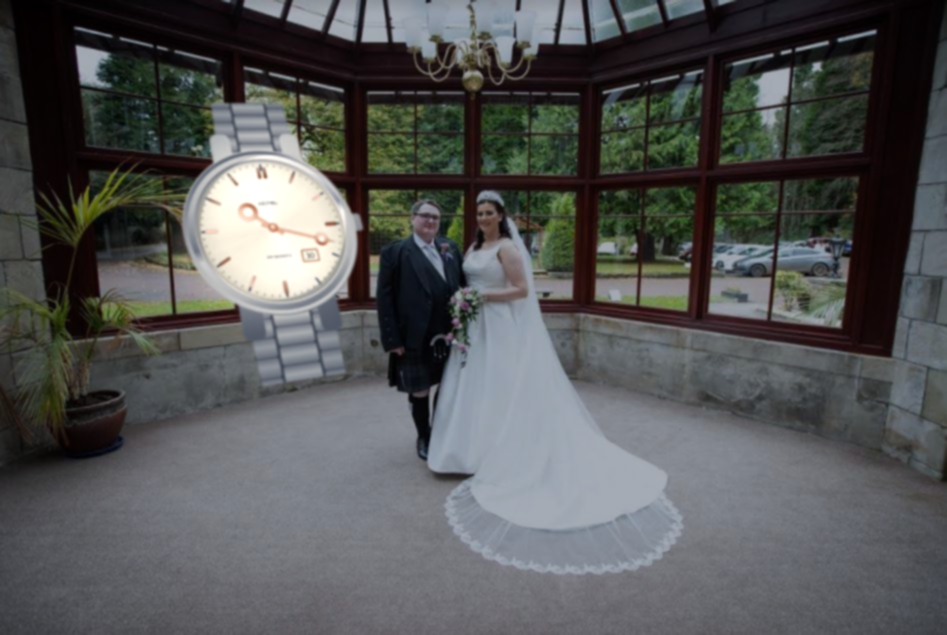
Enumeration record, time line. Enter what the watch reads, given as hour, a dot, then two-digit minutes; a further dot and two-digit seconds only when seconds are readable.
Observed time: 10.18
